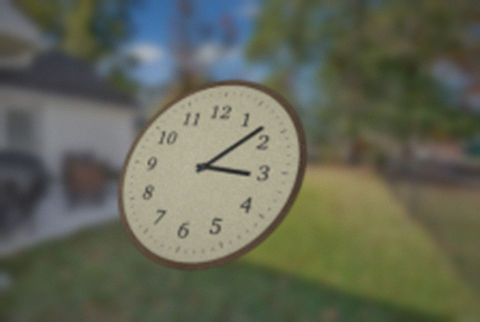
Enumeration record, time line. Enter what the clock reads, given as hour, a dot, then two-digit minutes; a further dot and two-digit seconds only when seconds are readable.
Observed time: 3.08
